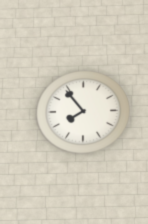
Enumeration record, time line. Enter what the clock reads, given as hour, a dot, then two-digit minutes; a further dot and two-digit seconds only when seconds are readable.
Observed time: 7.54
